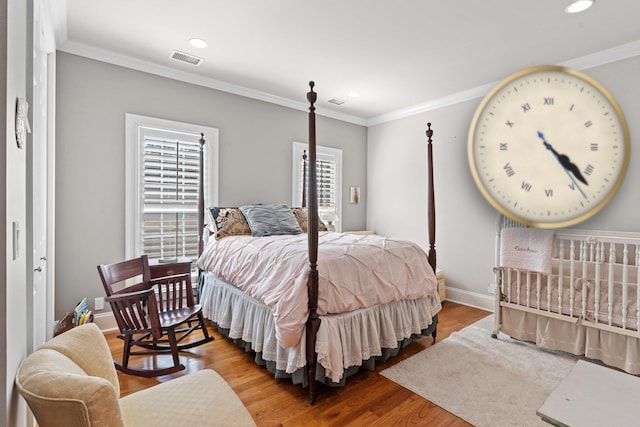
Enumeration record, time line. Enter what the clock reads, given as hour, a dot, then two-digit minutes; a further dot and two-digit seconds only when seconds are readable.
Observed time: 4.22.24
